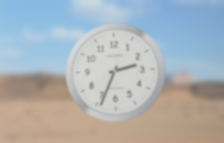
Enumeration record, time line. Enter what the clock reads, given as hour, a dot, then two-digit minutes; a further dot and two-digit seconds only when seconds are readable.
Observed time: 2.34
